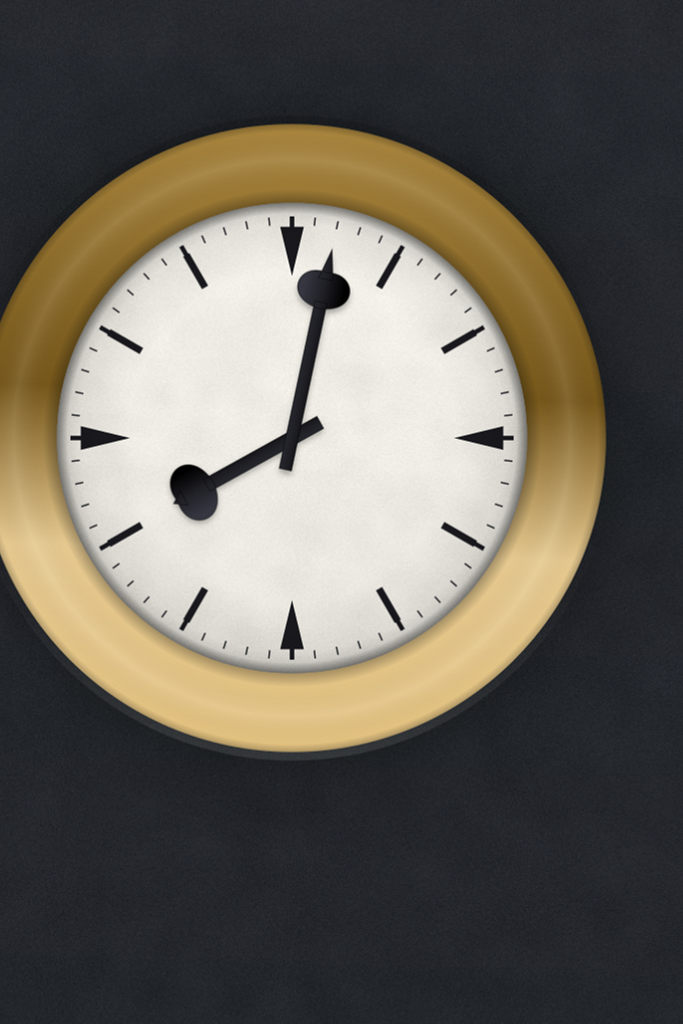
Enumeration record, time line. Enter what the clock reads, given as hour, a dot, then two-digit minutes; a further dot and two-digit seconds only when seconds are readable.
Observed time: 8.02
